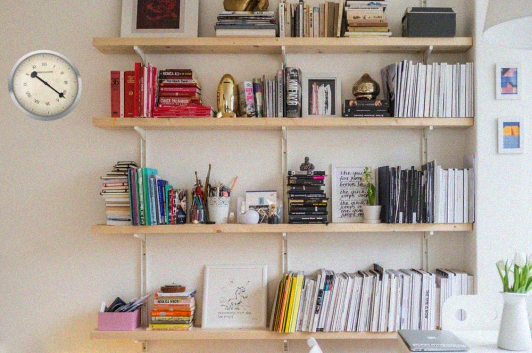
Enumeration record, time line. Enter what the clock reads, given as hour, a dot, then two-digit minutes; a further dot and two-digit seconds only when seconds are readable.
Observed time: 10.22
